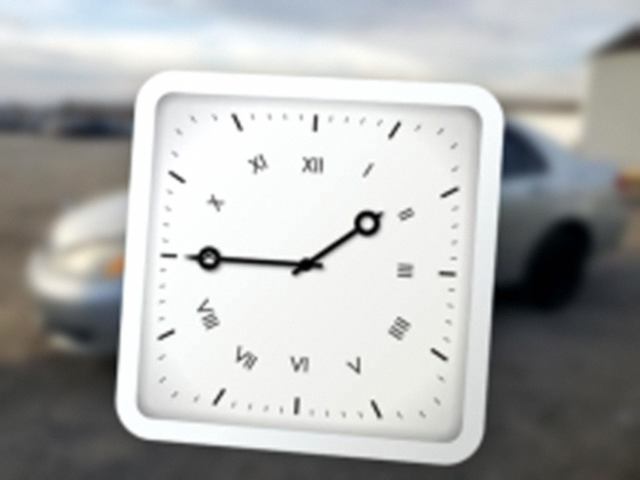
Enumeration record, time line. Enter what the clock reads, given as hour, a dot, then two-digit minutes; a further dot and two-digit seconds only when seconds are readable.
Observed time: 1.45
